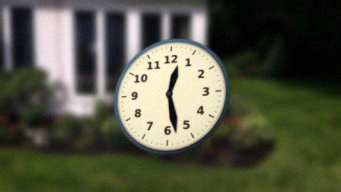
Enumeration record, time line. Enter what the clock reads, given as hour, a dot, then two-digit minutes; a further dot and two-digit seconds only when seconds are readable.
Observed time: 12.28
